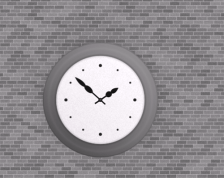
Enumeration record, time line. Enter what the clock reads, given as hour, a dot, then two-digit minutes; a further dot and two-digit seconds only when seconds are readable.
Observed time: 1.52
